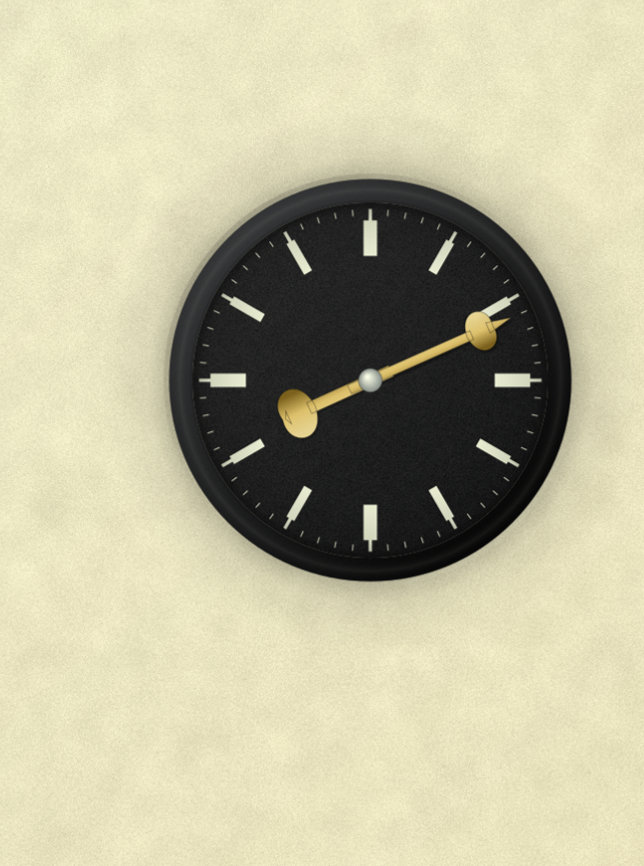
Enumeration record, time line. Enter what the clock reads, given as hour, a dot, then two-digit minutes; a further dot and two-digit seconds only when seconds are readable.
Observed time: 8.11
